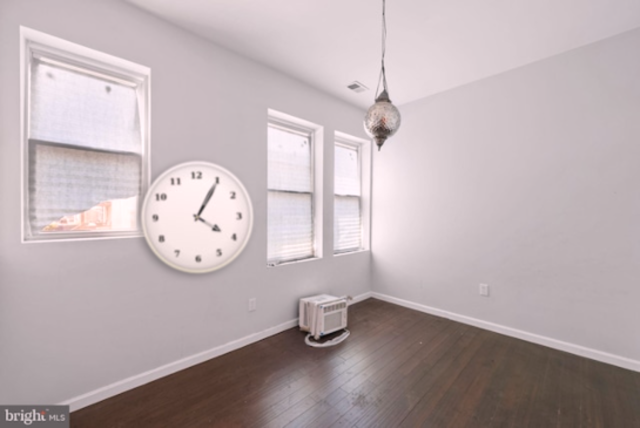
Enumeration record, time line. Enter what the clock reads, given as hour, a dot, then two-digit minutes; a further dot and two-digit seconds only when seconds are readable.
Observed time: 4.05
